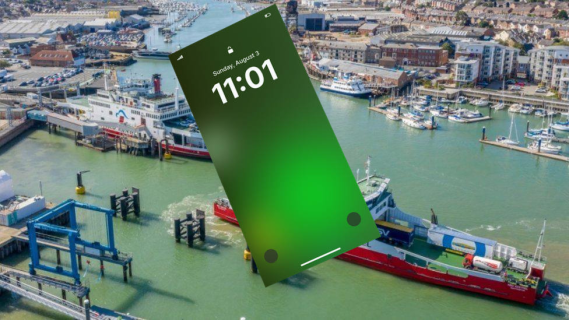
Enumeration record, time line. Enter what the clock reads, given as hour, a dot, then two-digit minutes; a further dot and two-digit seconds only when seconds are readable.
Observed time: 11.01
